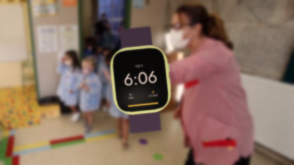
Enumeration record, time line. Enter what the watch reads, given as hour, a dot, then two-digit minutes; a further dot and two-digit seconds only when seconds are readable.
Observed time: 6.06
